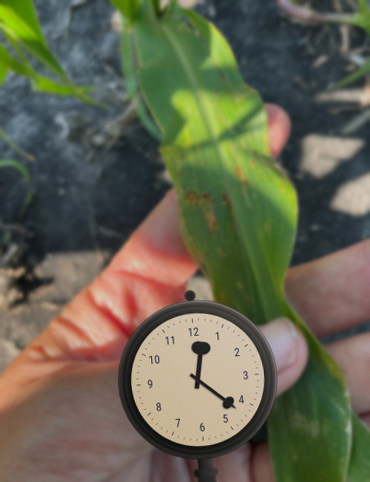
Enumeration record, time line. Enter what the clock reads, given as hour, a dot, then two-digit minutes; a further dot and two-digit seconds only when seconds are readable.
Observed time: 12.22
